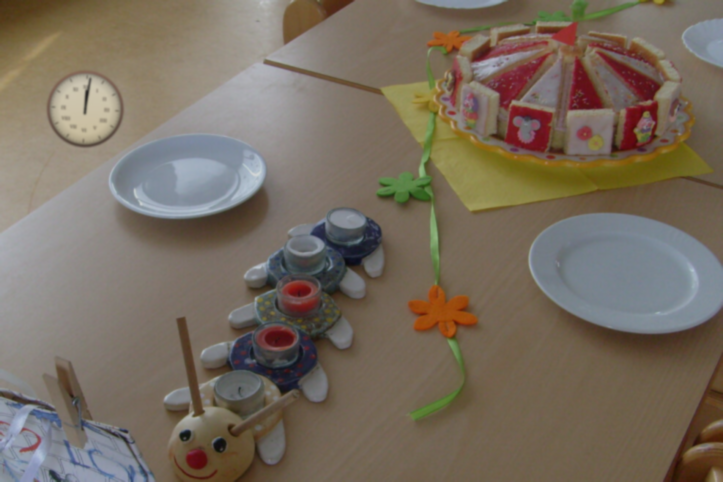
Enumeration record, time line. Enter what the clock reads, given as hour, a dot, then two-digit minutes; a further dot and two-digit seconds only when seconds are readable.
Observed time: 12.01
